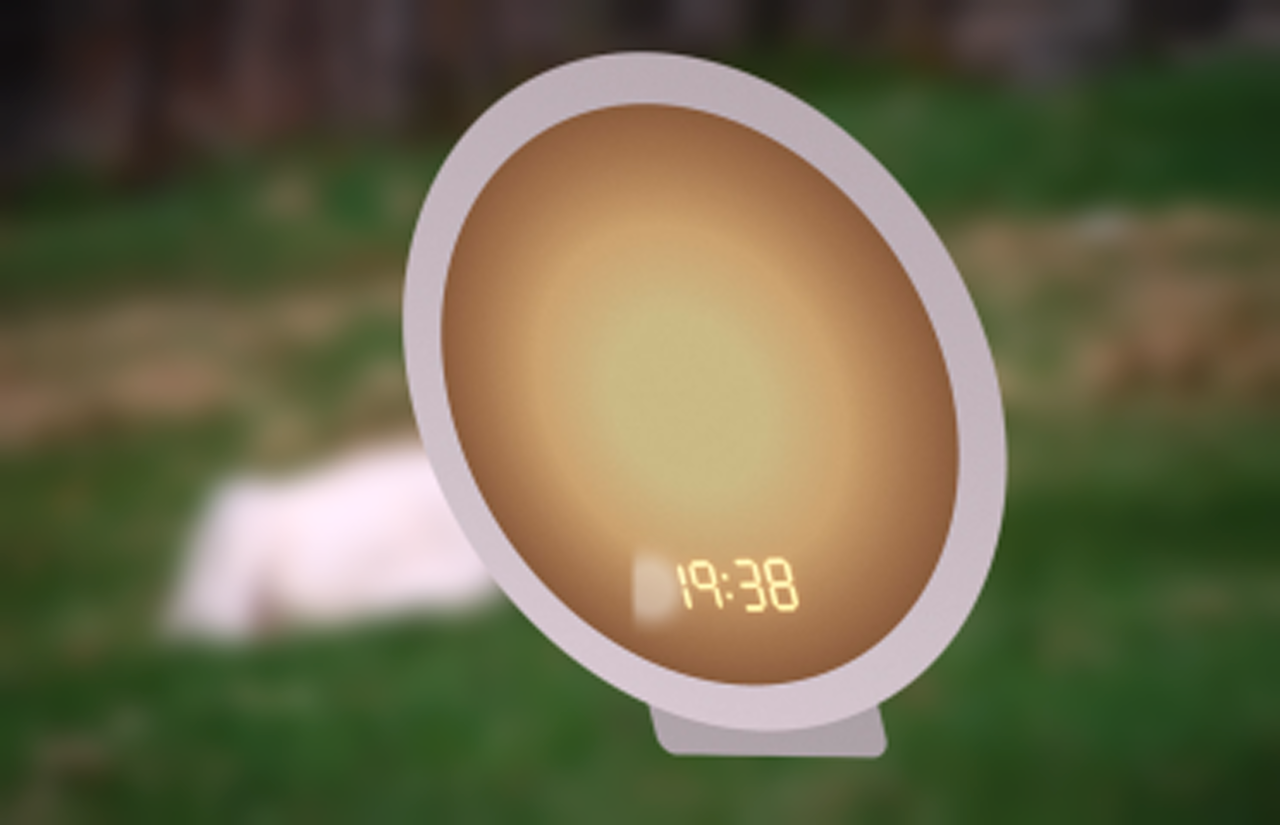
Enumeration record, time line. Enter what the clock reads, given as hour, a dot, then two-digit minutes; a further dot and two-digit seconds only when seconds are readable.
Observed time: 19.38
